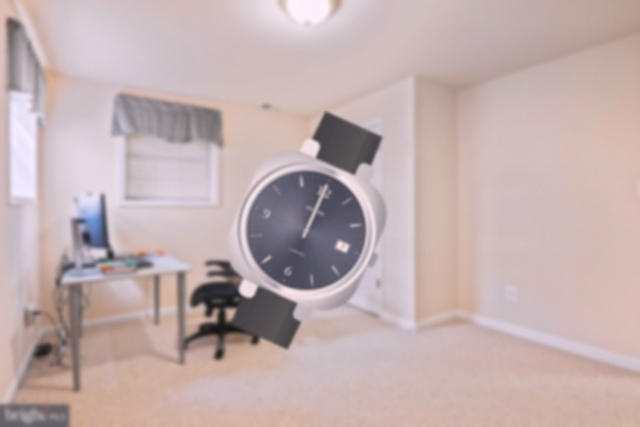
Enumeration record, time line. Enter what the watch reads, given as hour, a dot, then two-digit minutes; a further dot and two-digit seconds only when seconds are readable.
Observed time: 12.00
